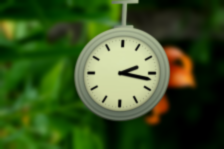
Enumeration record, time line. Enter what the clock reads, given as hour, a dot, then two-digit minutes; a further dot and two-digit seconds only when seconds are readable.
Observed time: 2.17
